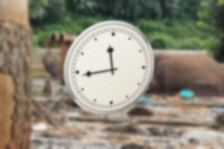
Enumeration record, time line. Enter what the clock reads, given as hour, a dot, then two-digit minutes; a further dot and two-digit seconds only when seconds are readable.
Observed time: 11.44
